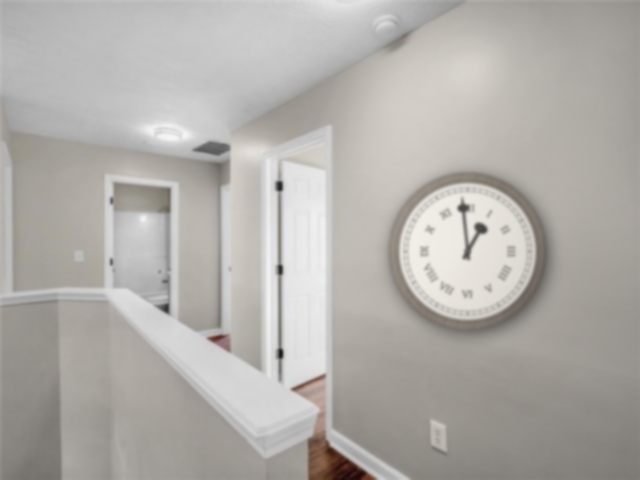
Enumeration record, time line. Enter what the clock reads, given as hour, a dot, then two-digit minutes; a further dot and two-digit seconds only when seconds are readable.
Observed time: 12.59
